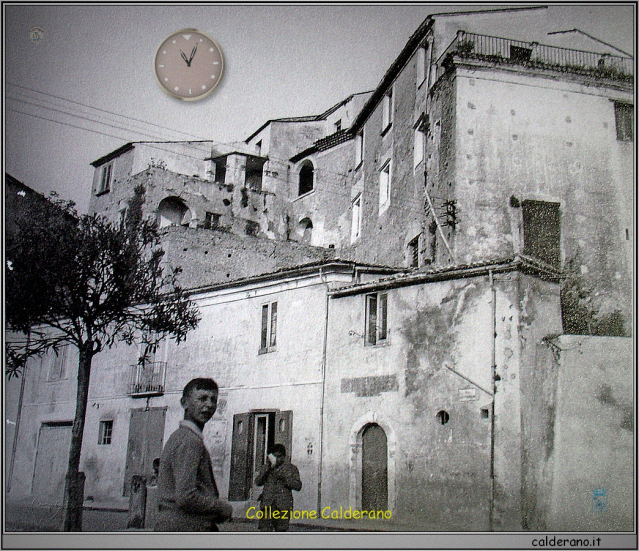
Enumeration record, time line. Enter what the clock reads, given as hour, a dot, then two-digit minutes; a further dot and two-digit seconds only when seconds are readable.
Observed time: 11.04
